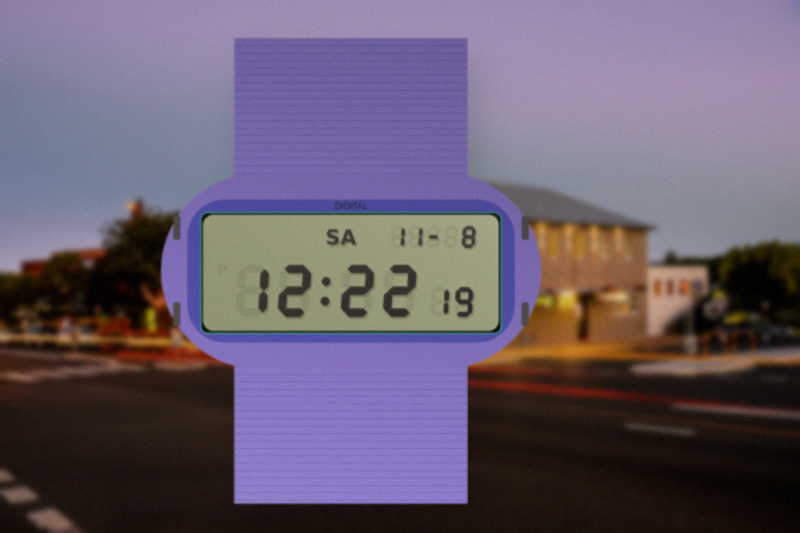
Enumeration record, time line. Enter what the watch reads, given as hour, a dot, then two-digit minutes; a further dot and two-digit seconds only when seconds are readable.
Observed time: 12.22.19
